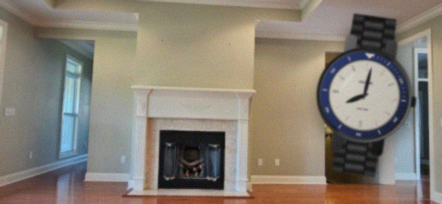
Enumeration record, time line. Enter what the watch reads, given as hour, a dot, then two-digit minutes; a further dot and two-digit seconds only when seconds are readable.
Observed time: 8.01
